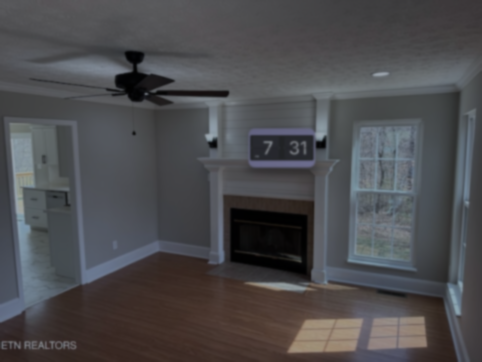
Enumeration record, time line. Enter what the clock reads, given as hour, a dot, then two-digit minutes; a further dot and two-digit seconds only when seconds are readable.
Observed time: 7.31
